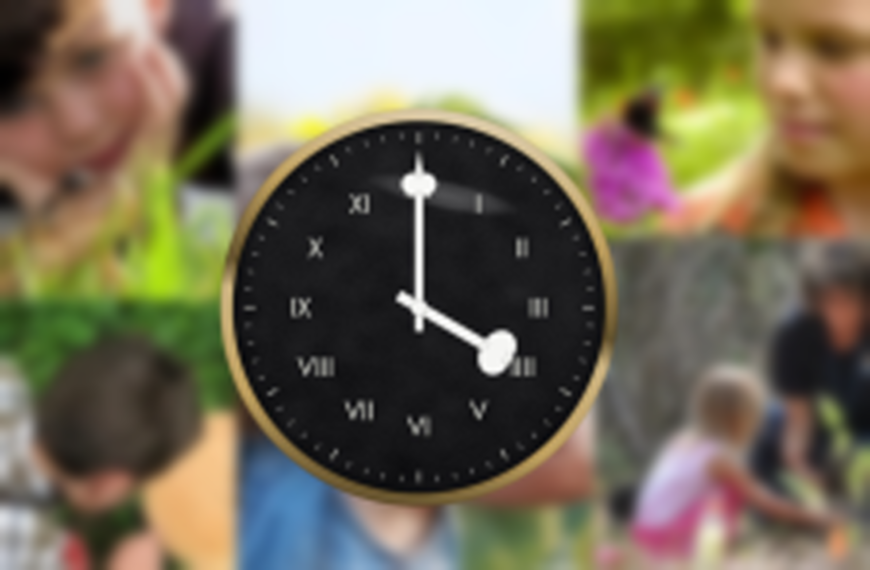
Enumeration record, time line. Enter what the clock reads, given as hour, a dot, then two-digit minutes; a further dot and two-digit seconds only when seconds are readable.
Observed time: 4.00
